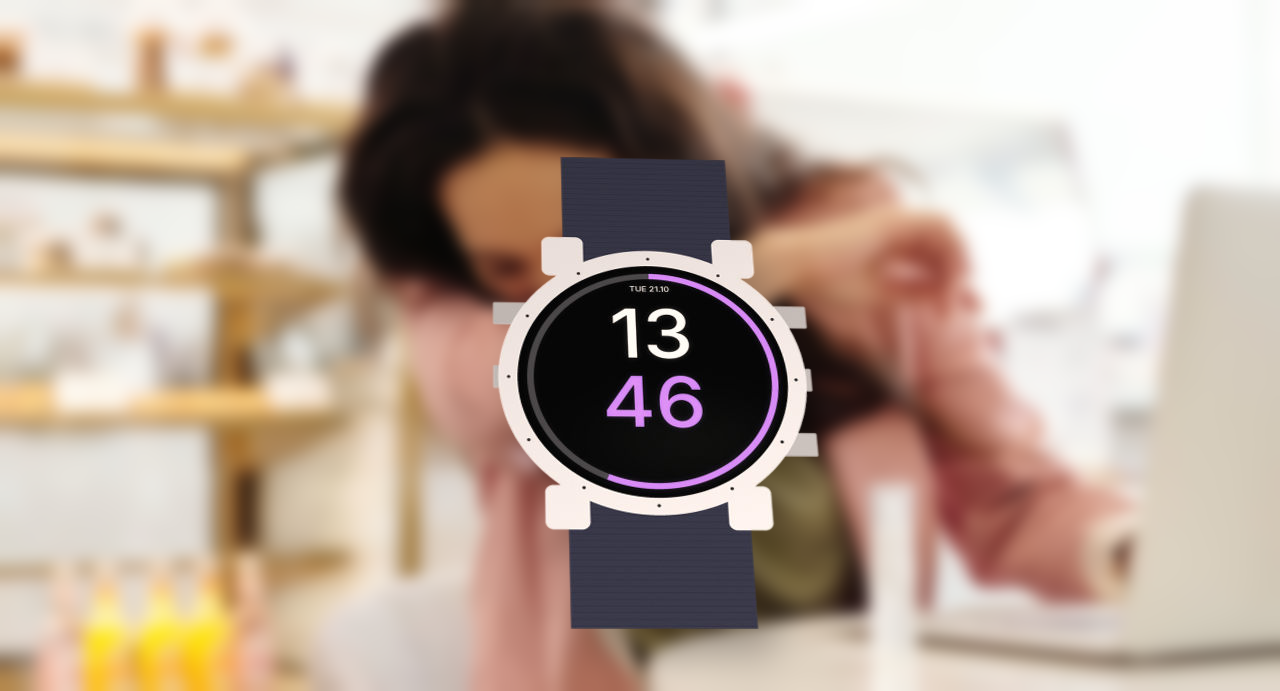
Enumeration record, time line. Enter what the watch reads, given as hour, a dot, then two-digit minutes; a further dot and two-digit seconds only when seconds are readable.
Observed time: 13.46
